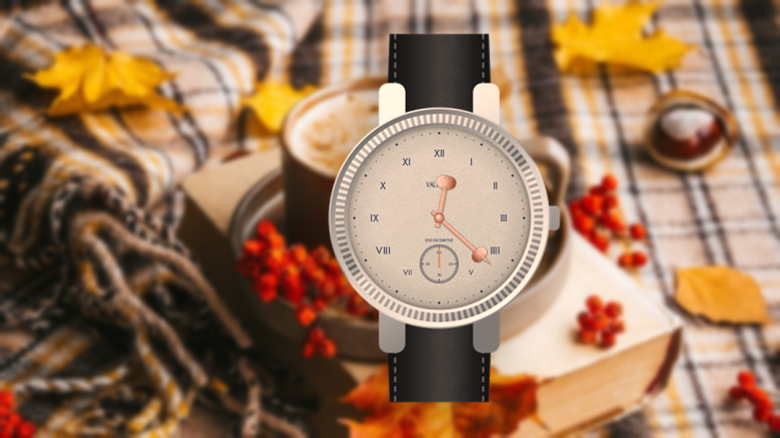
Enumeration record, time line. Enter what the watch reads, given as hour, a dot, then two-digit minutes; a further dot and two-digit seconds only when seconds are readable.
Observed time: 12.22
